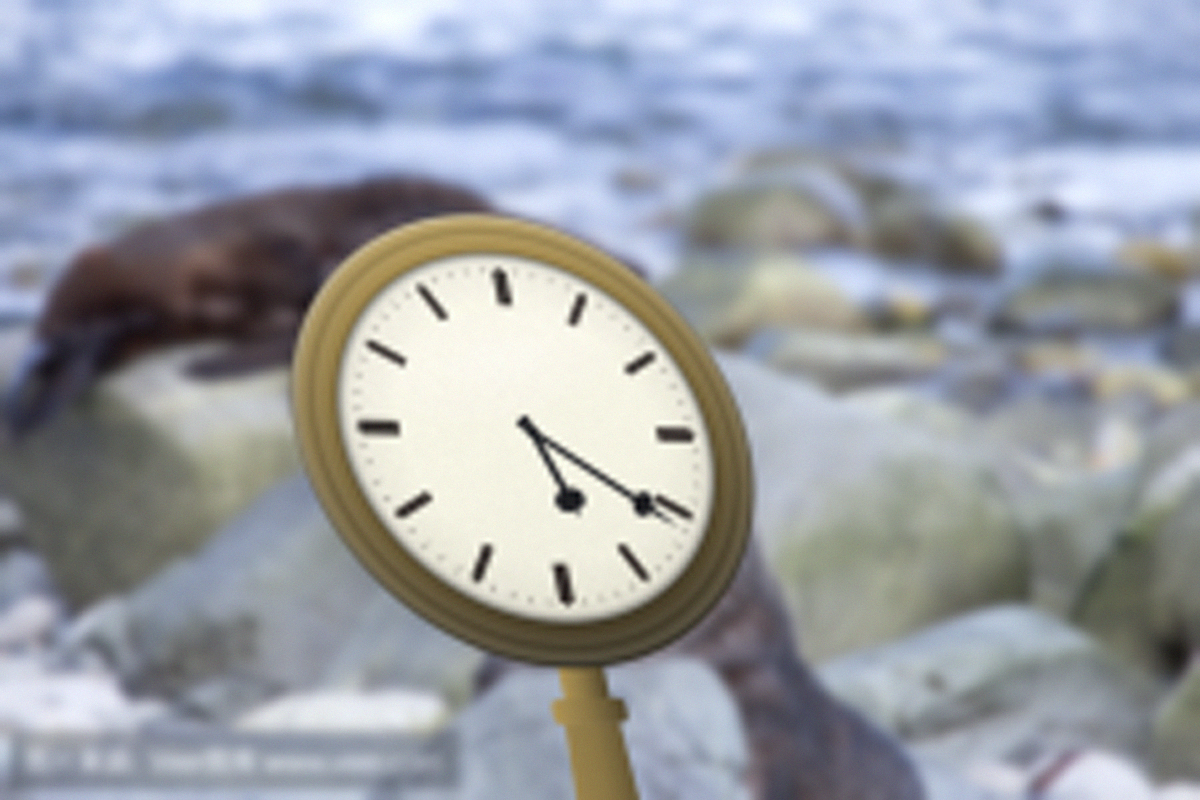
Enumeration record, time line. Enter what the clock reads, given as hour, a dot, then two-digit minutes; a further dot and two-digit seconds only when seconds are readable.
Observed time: 5.21
